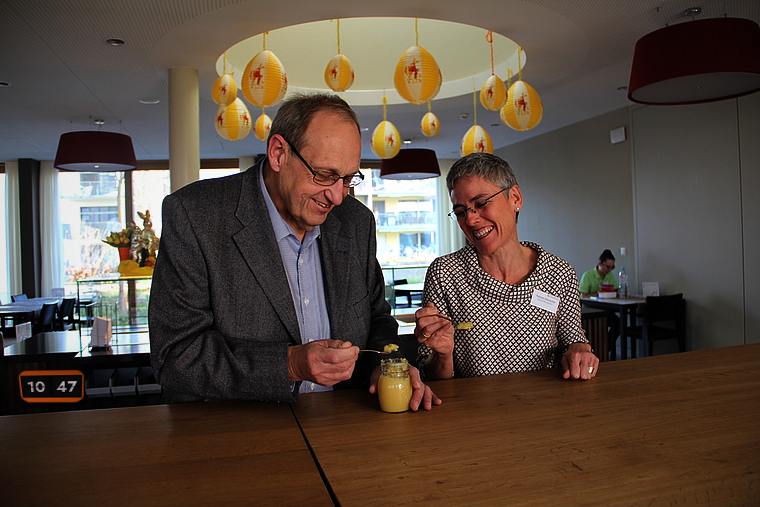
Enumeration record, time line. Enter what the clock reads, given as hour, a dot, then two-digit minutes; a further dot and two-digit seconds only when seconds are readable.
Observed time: 10.47
